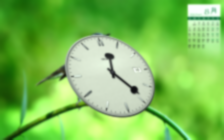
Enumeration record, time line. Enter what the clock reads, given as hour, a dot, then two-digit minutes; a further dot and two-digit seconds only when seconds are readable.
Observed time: 12.24
